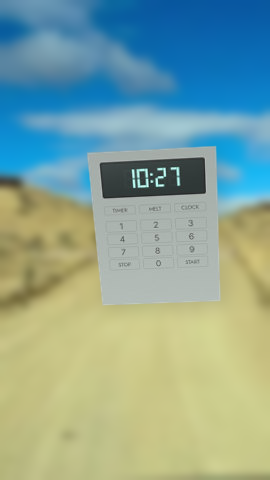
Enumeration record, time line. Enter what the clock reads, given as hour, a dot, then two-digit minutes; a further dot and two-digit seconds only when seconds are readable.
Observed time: 10.27
